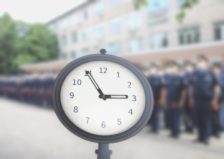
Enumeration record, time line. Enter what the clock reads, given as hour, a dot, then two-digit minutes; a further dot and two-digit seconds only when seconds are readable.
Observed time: 2.55
